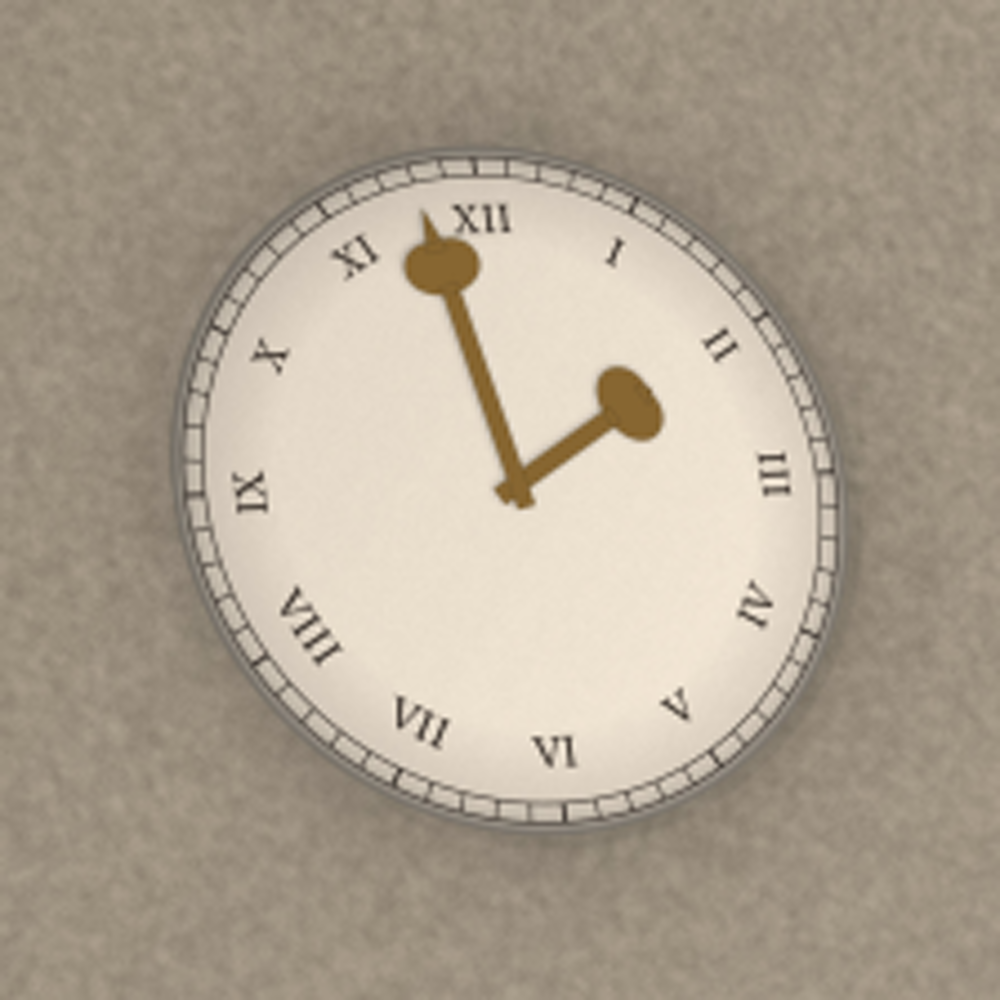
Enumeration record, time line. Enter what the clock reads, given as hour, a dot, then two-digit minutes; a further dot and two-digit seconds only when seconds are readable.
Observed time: 1.58
